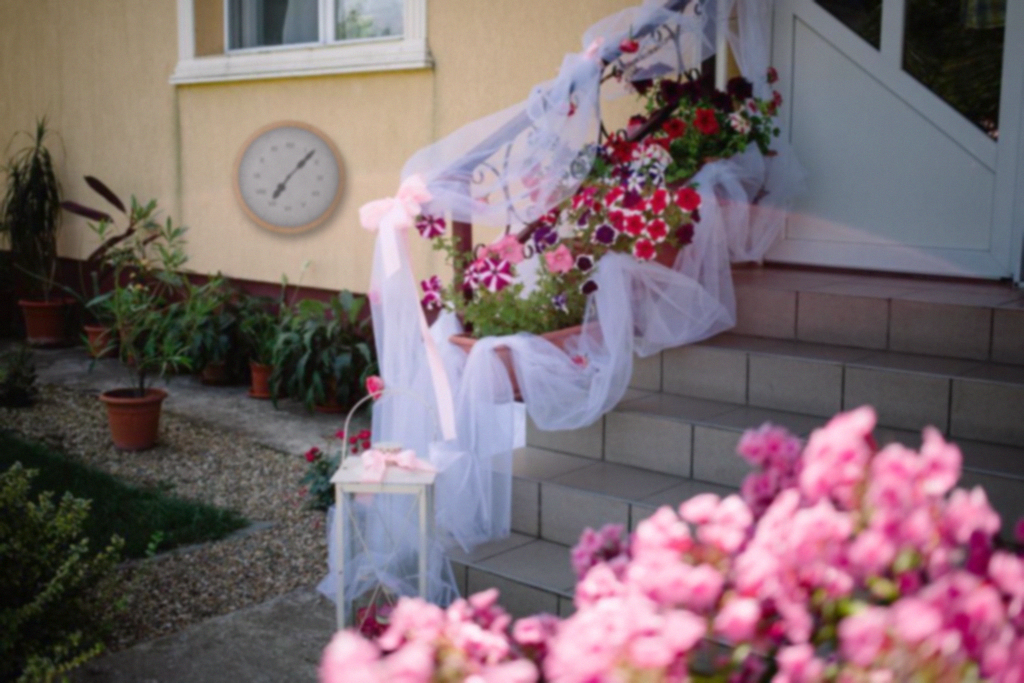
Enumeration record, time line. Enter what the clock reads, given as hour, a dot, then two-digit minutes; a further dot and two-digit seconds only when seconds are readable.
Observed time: 7.07
